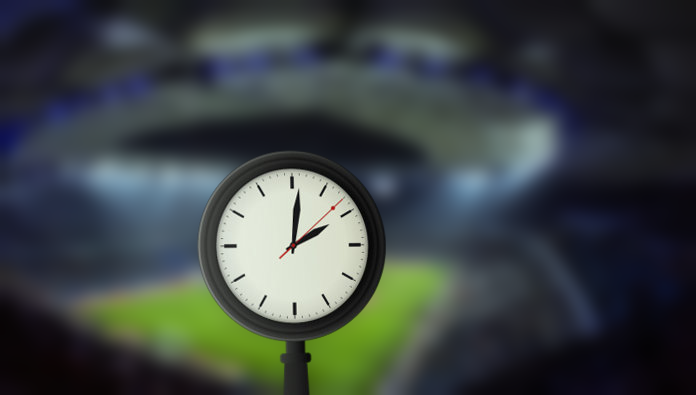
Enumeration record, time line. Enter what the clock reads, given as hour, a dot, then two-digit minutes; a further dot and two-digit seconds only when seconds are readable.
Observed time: 2.01.08
